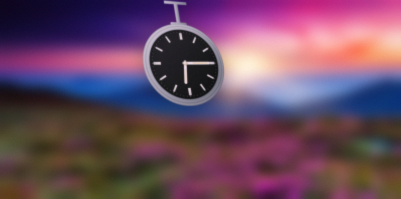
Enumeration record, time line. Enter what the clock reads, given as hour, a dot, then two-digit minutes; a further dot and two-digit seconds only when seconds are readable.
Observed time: 6.15
